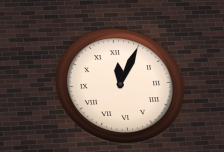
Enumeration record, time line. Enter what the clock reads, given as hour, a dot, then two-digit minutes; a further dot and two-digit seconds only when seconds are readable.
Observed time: 12.05
